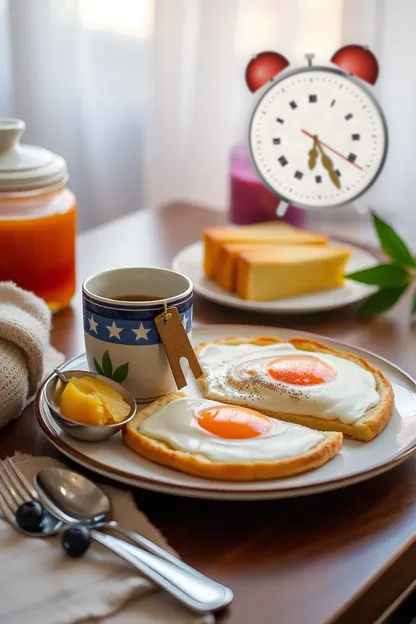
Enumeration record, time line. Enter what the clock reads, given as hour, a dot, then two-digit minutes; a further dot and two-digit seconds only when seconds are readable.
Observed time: 6.26.21
